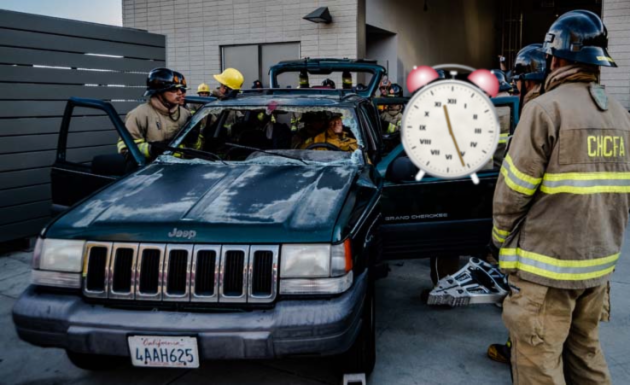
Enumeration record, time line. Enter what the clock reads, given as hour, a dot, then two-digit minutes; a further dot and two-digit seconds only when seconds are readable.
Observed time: 11.26
